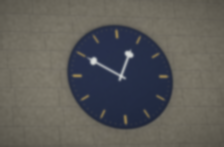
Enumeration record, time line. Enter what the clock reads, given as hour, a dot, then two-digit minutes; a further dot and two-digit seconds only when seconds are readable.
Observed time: 12.50
